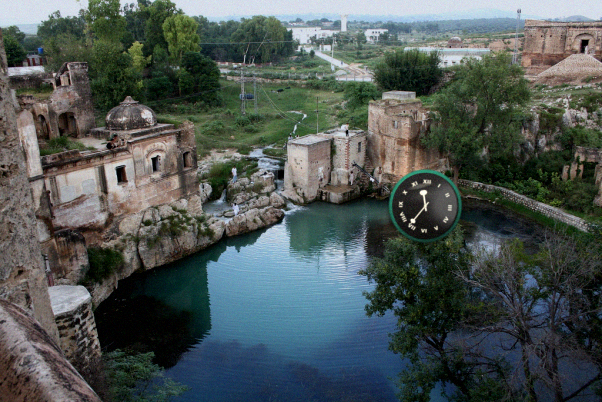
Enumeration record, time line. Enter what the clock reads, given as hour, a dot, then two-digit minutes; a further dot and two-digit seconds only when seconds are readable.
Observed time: 11.36
